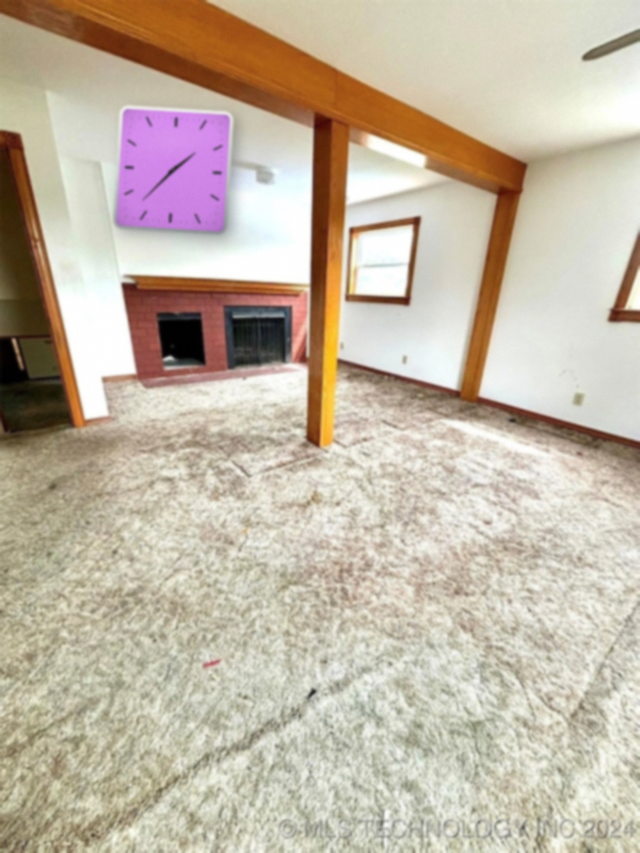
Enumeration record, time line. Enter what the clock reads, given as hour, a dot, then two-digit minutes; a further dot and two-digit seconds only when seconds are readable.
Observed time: 1.37
